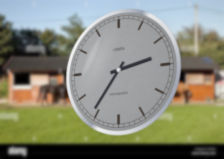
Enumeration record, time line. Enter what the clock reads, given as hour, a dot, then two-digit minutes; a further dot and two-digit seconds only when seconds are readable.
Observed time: 2.36
